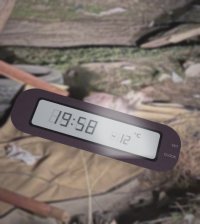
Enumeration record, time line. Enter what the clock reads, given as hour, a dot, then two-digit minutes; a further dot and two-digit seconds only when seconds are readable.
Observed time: 19.58
